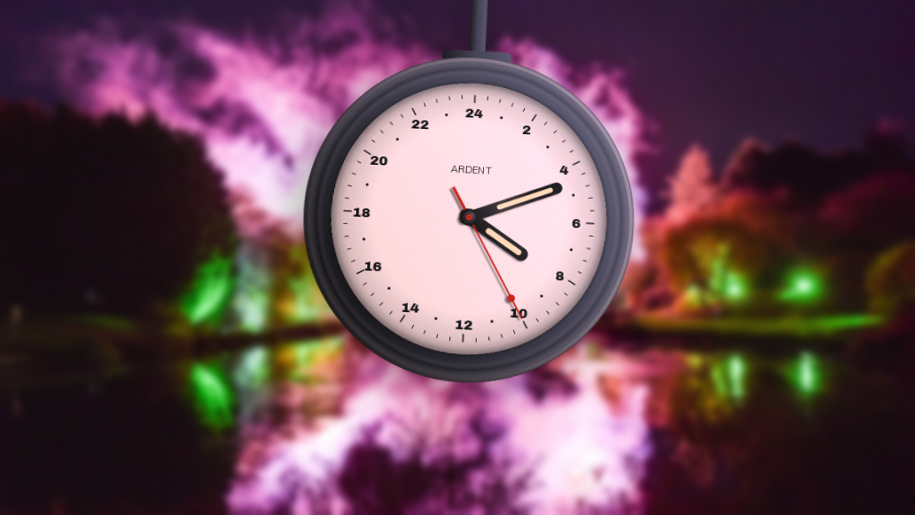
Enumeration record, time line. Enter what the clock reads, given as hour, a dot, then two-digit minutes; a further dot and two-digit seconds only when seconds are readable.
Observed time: 8.11.25
